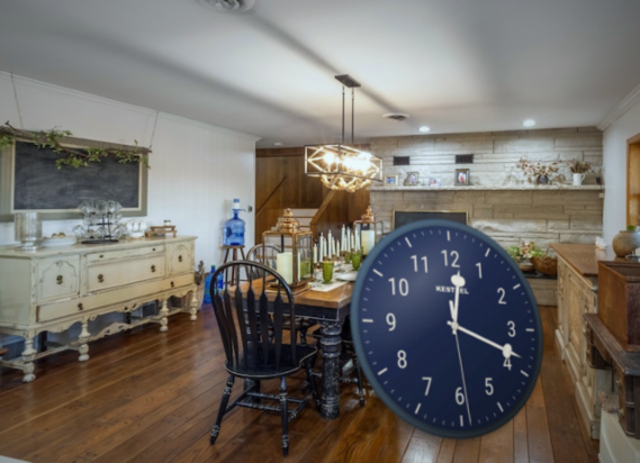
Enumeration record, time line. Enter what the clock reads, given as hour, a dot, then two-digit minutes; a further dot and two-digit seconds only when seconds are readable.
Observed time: 12.18.29
